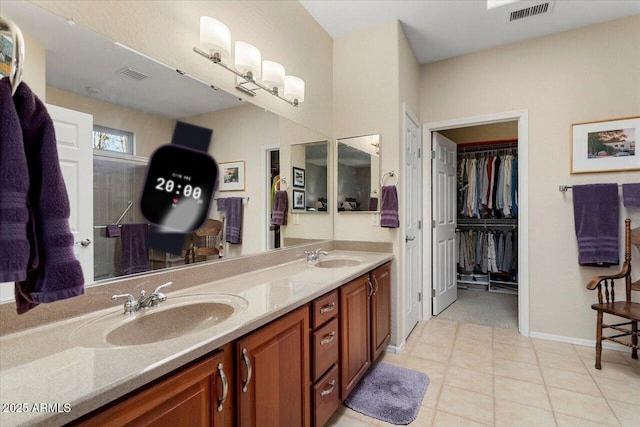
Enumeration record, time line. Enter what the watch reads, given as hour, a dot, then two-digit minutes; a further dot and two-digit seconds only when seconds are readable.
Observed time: 20.00
